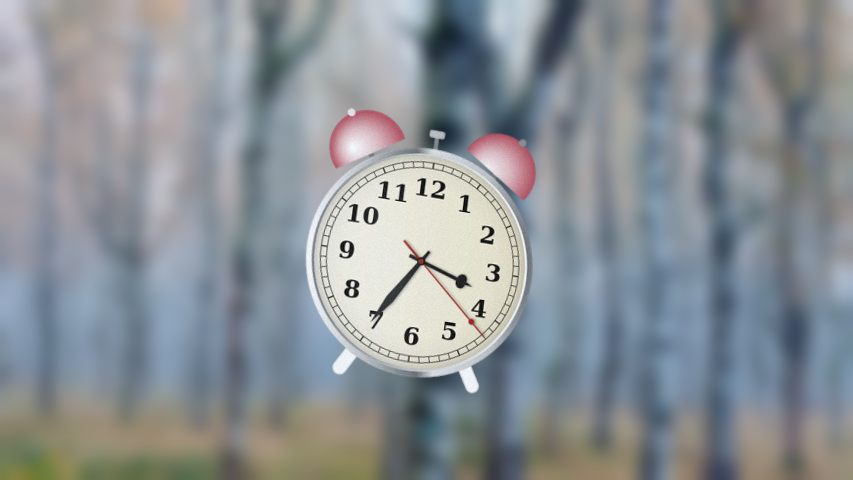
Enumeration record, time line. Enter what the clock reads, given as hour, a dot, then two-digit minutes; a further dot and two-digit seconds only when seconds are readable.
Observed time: 3.35.22
